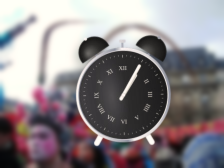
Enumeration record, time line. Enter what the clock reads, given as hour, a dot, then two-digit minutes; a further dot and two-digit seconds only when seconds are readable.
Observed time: 1.05
